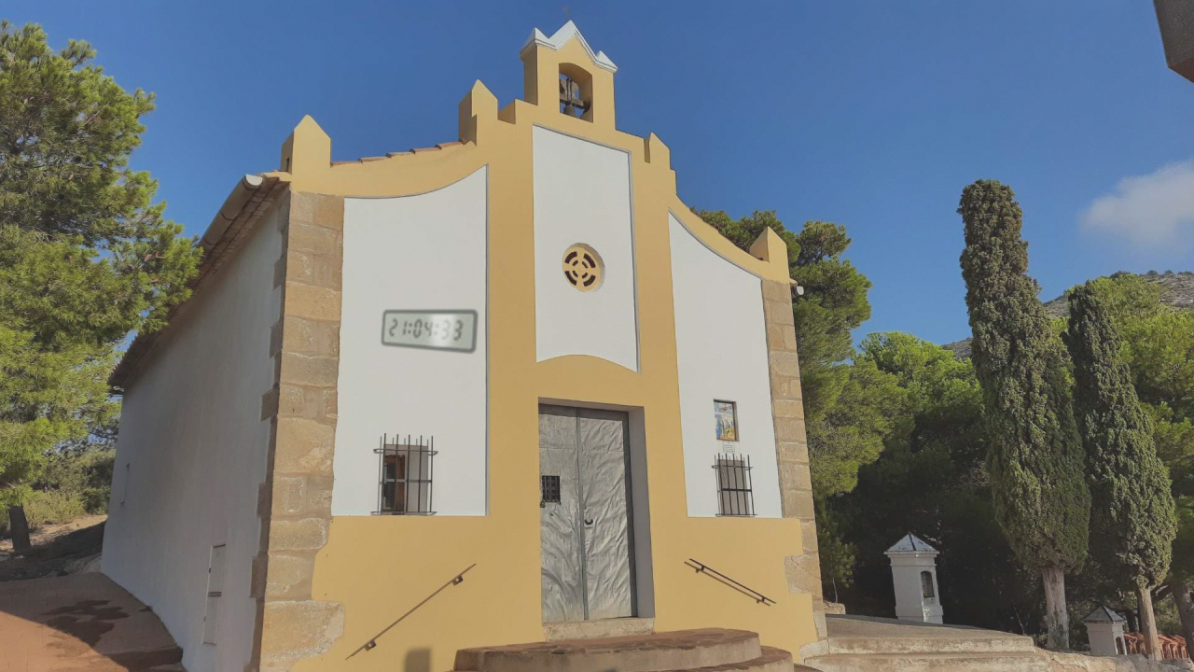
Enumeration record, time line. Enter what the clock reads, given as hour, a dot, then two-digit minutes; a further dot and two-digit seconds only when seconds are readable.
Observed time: 21.04.33
